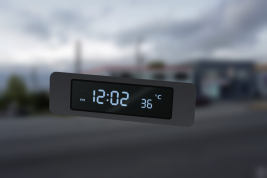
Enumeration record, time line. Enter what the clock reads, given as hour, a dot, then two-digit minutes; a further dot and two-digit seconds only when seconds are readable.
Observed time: 12.02
